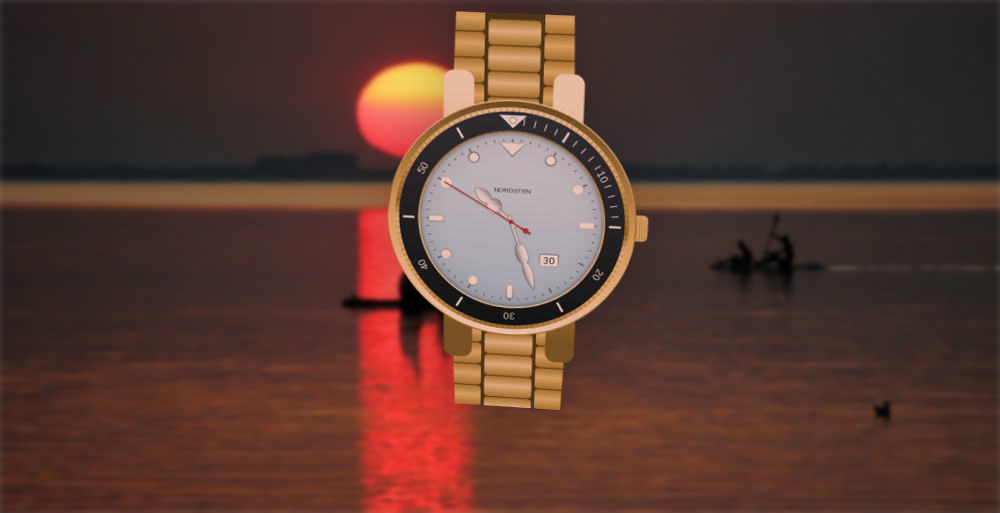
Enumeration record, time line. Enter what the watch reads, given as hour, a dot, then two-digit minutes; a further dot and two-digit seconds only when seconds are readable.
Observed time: 10.26.50
